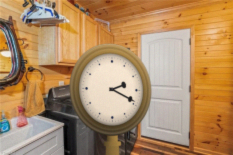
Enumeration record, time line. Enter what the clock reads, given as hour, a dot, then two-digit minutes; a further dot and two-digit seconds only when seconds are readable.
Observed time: 2.19
